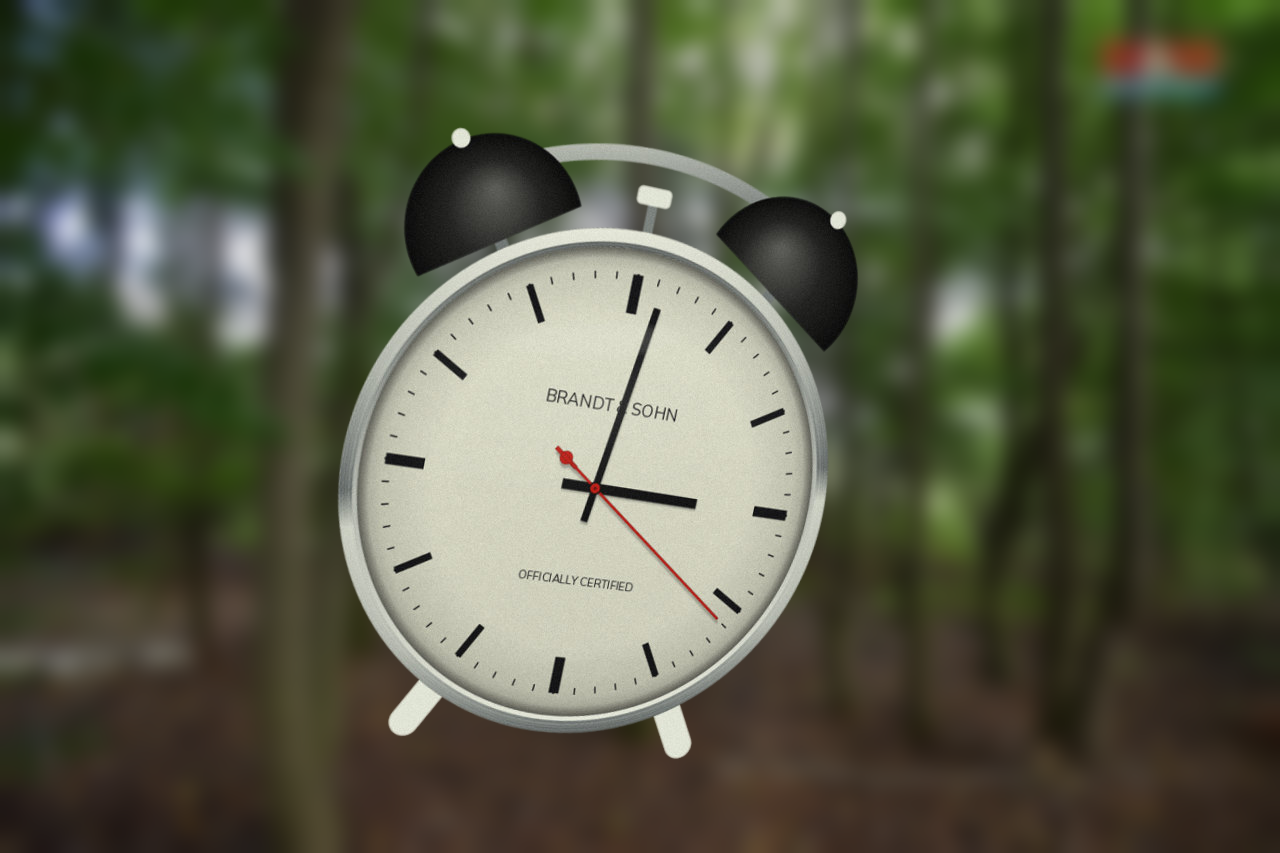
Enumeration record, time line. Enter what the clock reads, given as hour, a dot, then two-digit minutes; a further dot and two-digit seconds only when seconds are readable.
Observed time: 3.01.21
